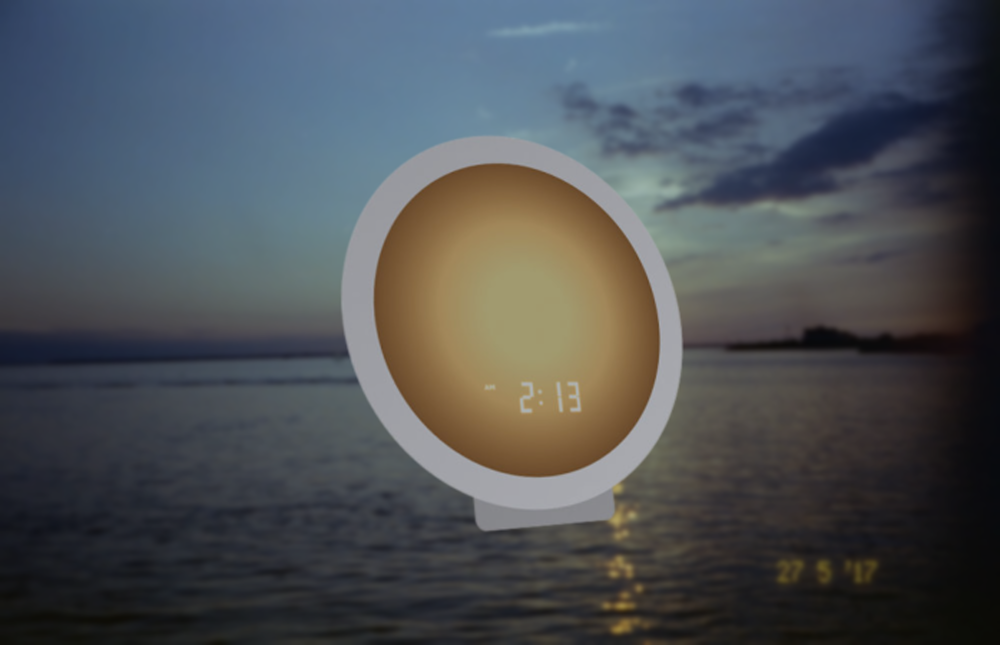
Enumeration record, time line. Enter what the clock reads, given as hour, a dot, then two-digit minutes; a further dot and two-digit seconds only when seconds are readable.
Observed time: 2.13
